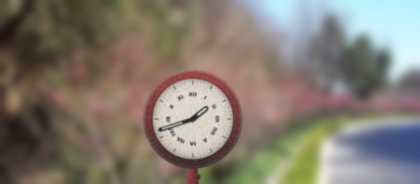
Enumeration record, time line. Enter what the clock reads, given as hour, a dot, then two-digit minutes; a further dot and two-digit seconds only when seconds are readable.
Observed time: 1.42
